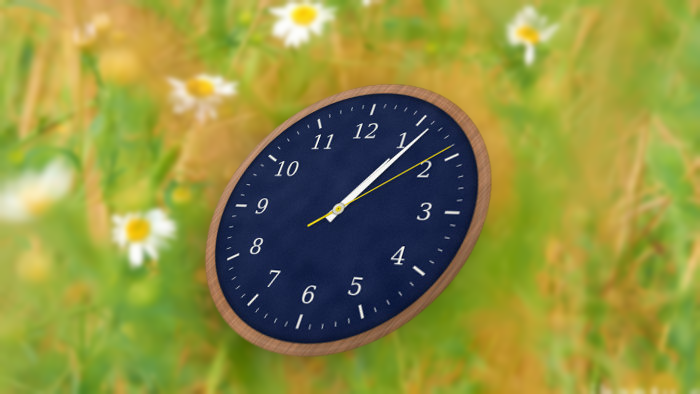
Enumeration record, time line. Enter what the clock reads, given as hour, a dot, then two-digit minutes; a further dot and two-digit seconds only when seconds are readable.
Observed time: 1.06.09
